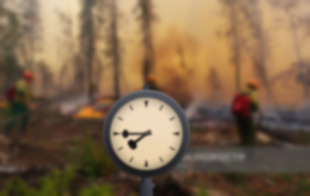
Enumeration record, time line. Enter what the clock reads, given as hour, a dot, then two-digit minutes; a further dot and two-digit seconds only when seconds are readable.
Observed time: 7.45
